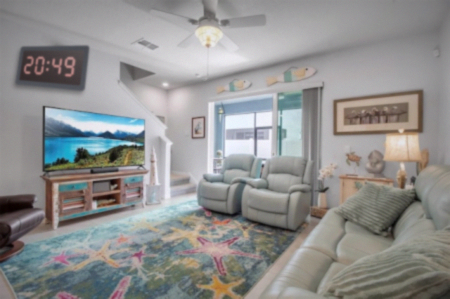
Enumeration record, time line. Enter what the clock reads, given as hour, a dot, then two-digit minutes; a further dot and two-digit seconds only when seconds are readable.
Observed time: 20.49
